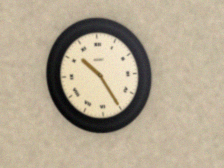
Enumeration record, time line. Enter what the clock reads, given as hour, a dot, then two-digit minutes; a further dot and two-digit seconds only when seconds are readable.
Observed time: 10.25
